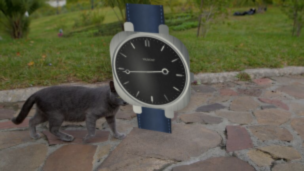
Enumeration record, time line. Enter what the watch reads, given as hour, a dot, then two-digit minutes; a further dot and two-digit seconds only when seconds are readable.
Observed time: 2.44
